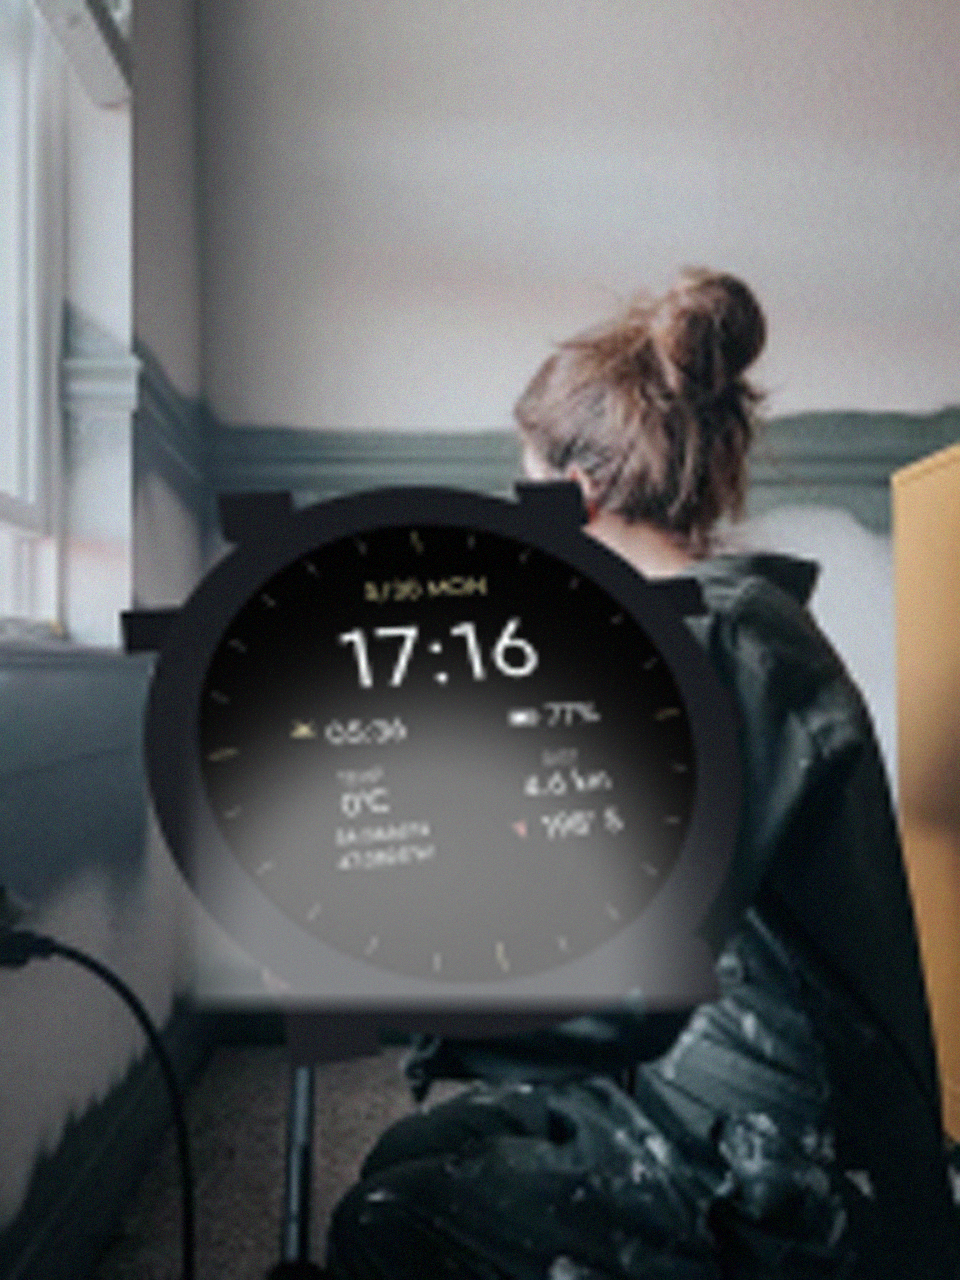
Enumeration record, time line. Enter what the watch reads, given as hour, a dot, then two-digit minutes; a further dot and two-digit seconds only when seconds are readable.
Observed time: 17.16
